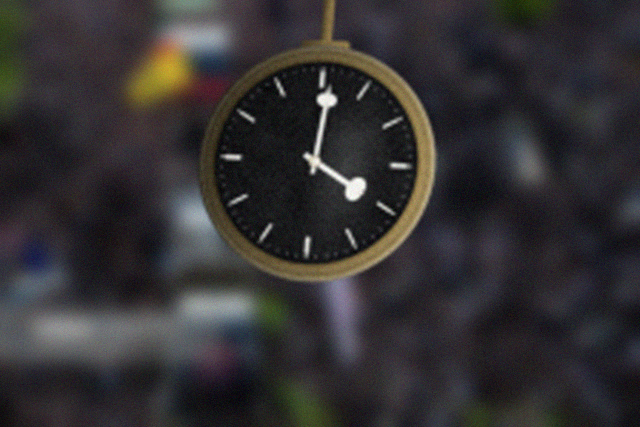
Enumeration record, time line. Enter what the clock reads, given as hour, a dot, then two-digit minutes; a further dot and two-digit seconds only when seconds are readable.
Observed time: 4.01
